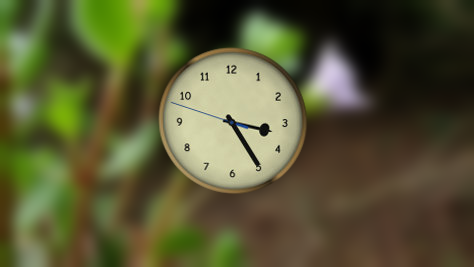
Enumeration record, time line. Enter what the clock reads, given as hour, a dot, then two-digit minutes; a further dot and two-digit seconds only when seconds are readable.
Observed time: 3.24.48
